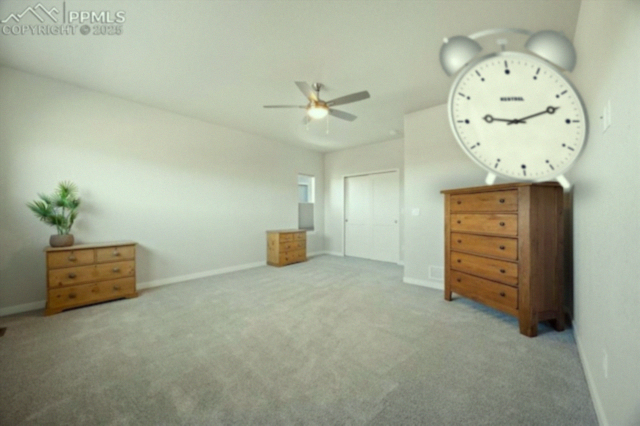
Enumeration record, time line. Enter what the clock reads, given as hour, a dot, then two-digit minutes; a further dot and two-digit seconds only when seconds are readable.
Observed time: 9.12
